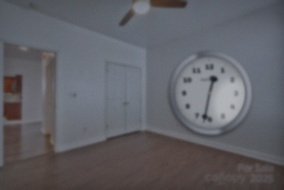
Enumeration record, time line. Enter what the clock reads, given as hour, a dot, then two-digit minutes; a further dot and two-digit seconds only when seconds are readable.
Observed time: 12.32
